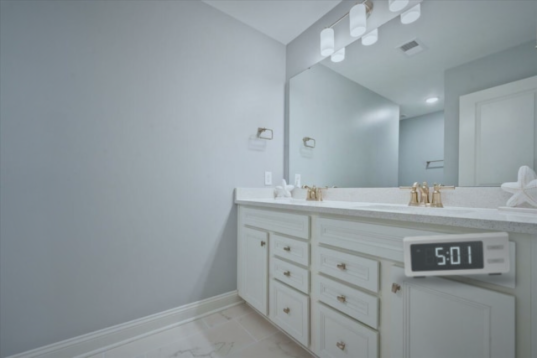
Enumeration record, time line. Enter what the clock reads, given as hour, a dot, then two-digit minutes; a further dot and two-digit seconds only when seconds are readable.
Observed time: 5.01
